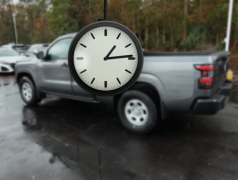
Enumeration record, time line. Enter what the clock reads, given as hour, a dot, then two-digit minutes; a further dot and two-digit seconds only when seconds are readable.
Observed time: 1.14
